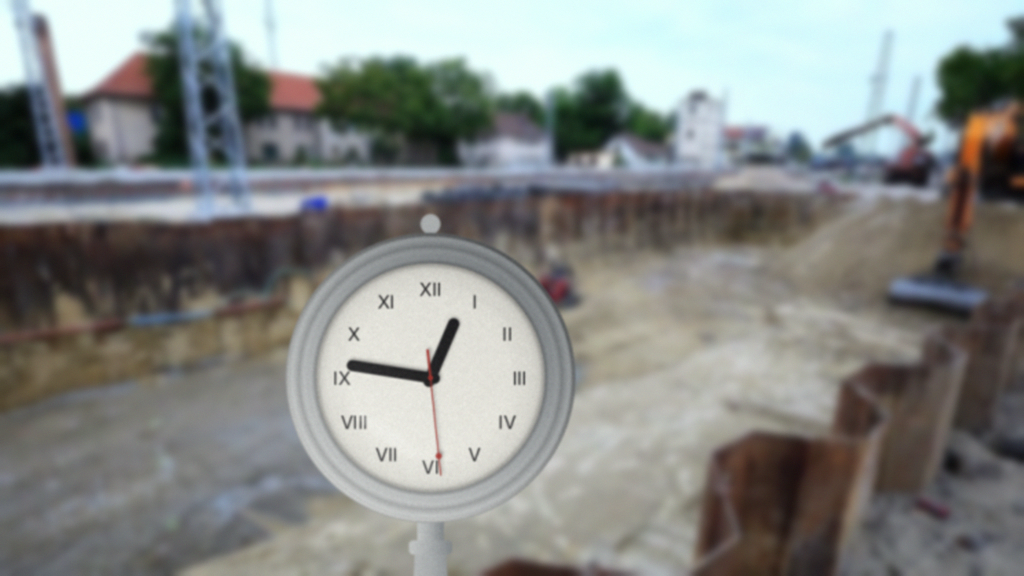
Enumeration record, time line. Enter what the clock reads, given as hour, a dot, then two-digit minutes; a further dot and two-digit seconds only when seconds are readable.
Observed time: 12.46.29
